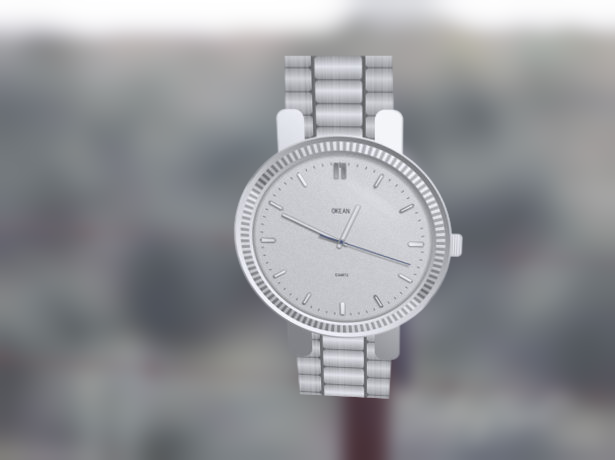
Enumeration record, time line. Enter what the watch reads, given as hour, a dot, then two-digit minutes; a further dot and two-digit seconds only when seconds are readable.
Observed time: 12.49.18
